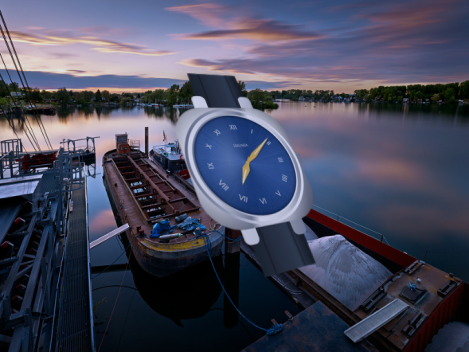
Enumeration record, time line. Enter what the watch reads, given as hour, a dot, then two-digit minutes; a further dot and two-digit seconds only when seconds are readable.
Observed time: 7.09
